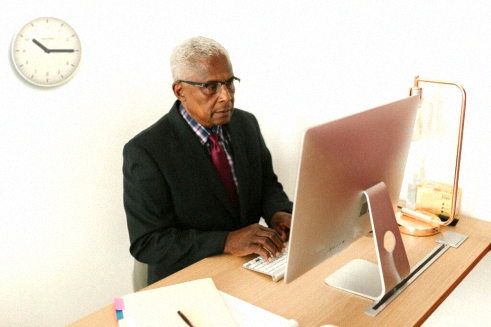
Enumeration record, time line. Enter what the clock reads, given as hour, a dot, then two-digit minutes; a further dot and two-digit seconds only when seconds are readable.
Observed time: 10.15
